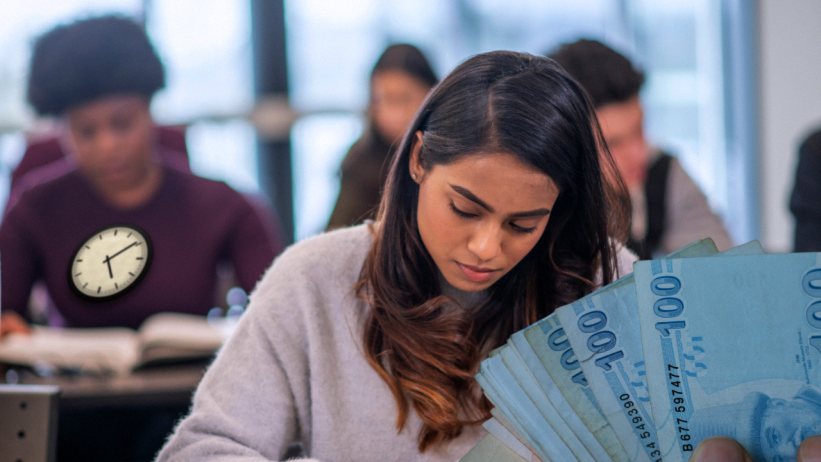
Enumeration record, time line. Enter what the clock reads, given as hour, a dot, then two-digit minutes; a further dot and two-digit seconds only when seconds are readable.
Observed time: 5.09
